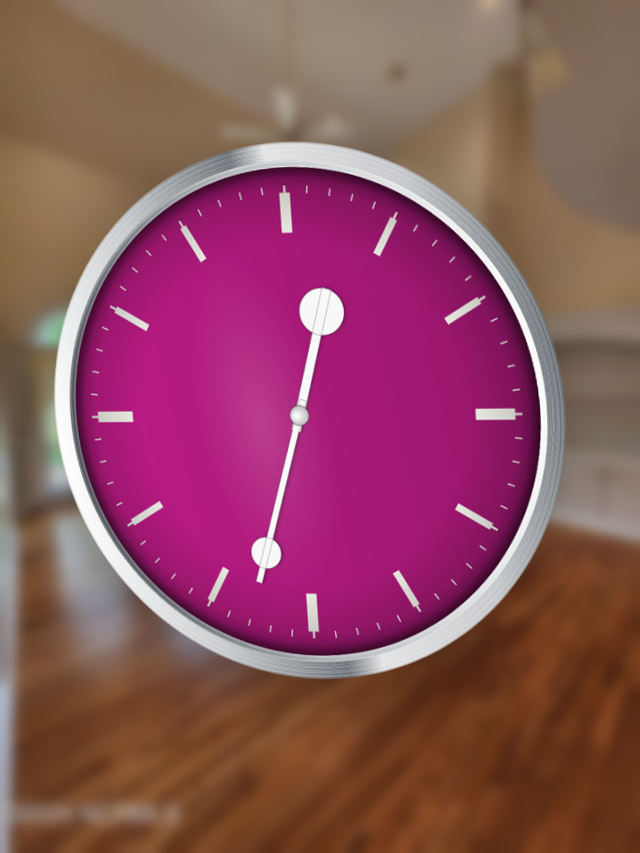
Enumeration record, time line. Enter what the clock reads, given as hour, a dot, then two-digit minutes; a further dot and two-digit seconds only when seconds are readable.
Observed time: 12.33
